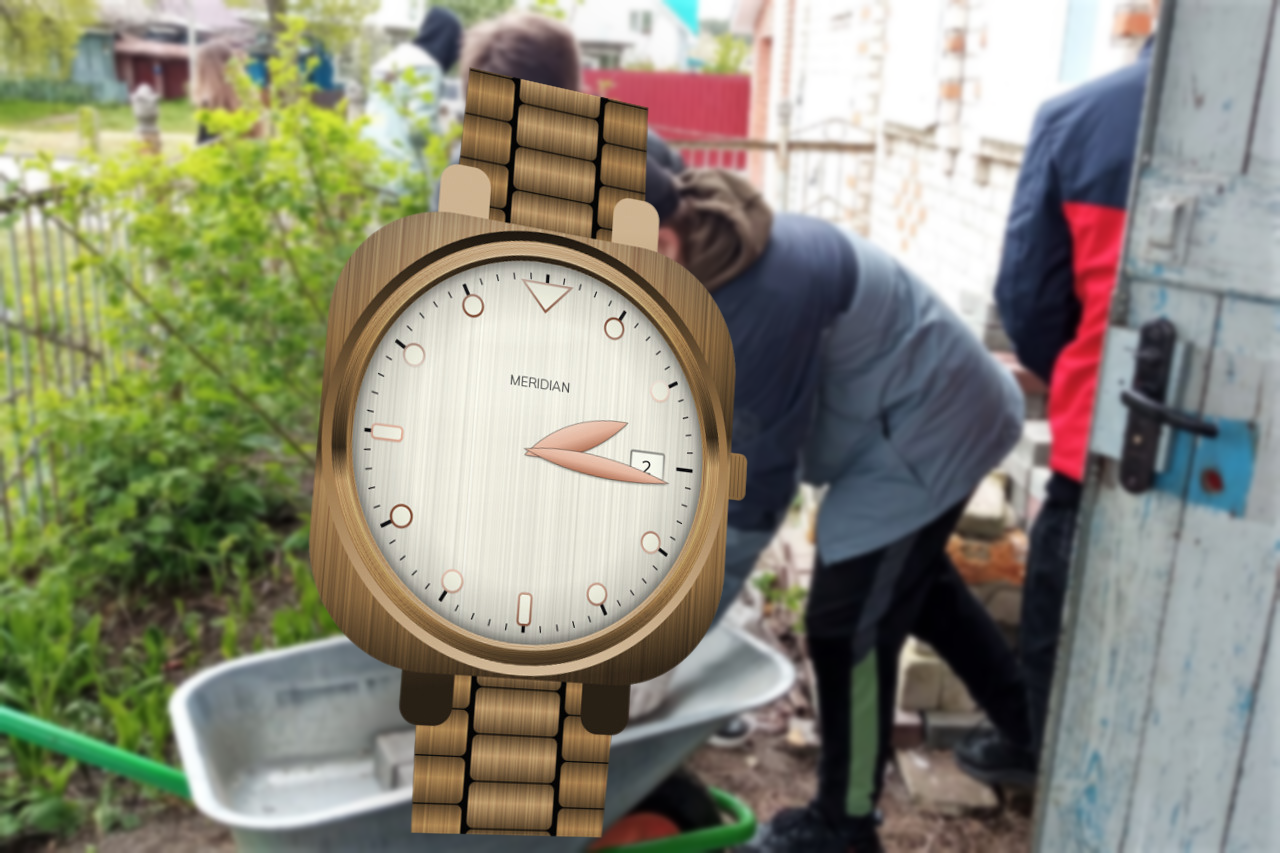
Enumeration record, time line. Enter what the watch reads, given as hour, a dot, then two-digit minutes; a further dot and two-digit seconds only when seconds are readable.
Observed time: 2.16
